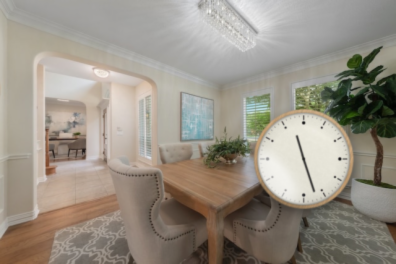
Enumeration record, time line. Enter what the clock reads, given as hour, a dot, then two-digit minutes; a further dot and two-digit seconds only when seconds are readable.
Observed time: 11.27
